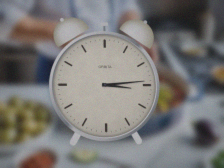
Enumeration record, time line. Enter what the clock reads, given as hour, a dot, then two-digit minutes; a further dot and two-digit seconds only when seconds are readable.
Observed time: 3.14
